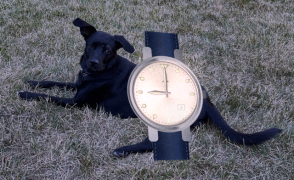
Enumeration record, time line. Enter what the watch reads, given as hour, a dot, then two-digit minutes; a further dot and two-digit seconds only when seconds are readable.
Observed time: 9.00
